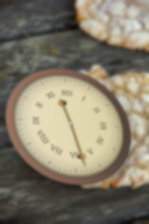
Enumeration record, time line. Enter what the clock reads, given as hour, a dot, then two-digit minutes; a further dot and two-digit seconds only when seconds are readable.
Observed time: 11.28
